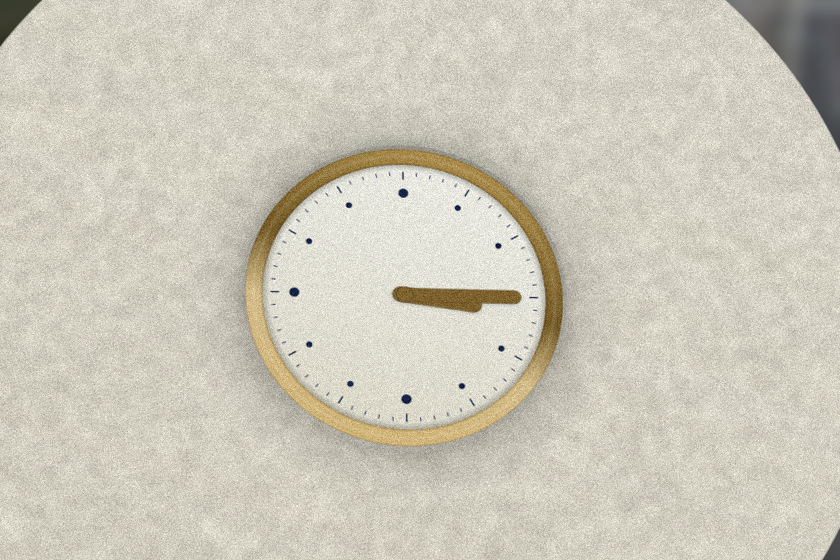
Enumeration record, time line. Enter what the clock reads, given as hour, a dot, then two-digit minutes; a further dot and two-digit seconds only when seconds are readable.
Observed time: 3.15
